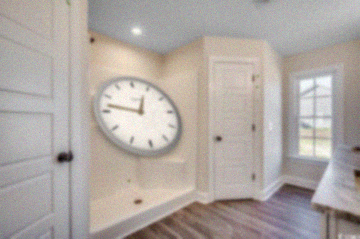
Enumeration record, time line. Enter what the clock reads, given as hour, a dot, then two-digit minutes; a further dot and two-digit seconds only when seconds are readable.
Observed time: 12.47
